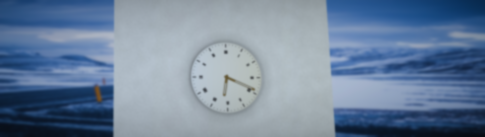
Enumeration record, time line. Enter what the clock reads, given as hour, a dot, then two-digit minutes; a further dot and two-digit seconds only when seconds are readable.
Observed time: 6.19
